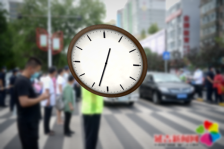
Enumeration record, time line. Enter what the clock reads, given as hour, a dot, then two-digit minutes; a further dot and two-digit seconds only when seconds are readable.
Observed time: 12.33
